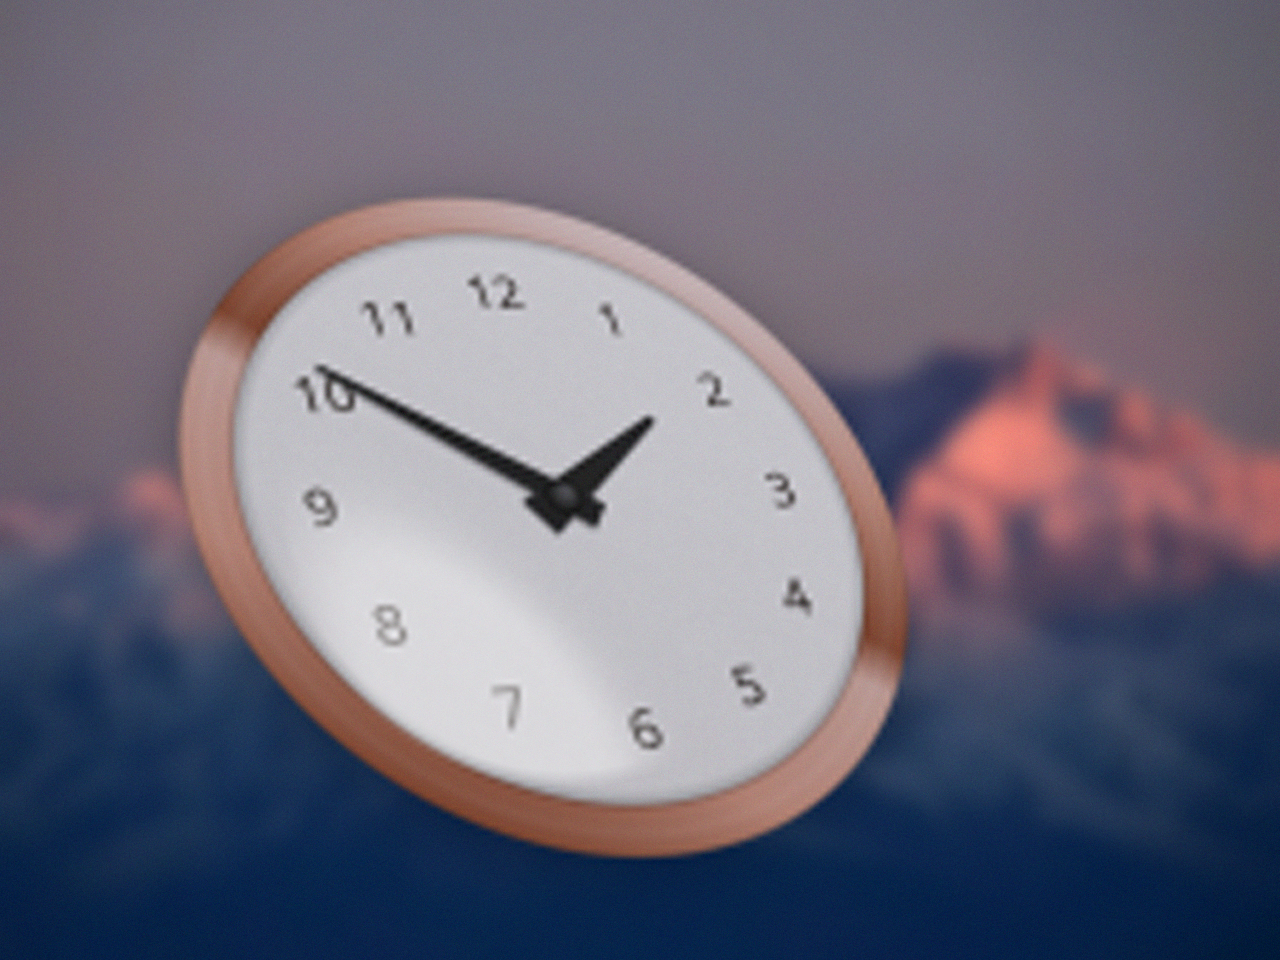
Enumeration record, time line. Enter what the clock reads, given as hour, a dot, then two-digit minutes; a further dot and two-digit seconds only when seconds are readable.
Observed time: 1.51
